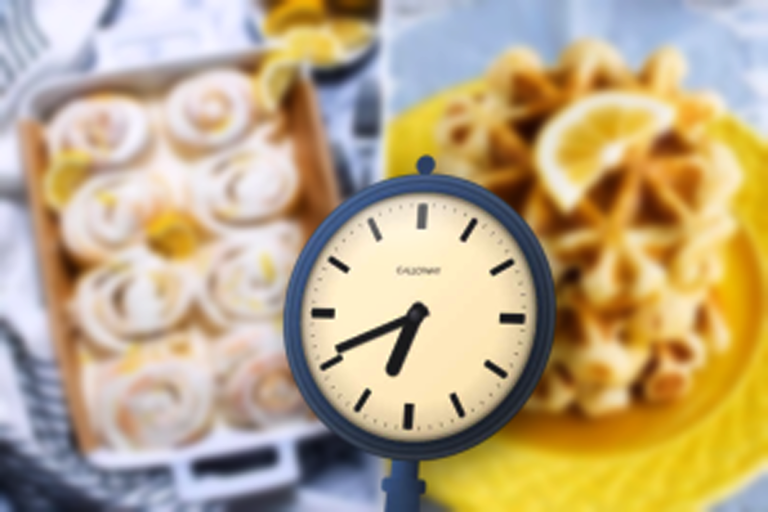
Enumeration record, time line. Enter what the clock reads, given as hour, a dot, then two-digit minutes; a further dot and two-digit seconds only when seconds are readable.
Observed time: 6.41
